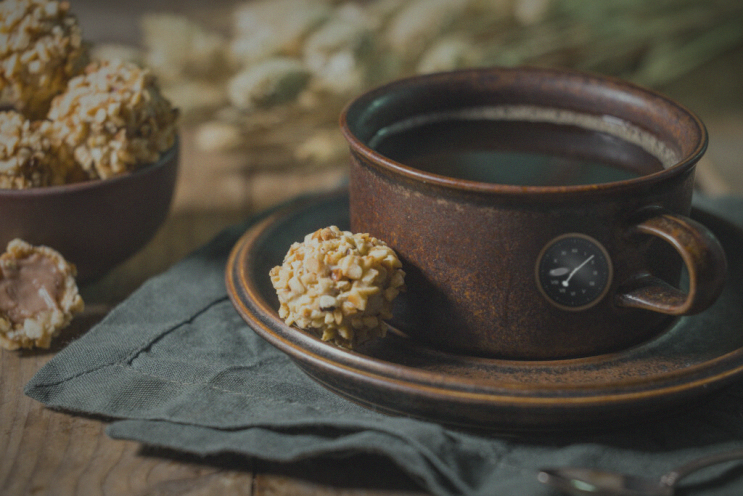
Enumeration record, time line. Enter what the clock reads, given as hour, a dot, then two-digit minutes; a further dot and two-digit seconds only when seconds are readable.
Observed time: 7.08
